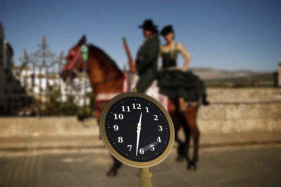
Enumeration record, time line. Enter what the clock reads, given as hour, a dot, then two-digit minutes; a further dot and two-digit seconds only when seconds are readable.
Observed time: 12.32
